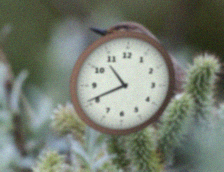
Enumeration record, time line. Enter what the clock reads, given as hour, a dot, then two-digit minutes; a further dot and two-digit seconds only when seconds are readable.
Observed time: 10.41
